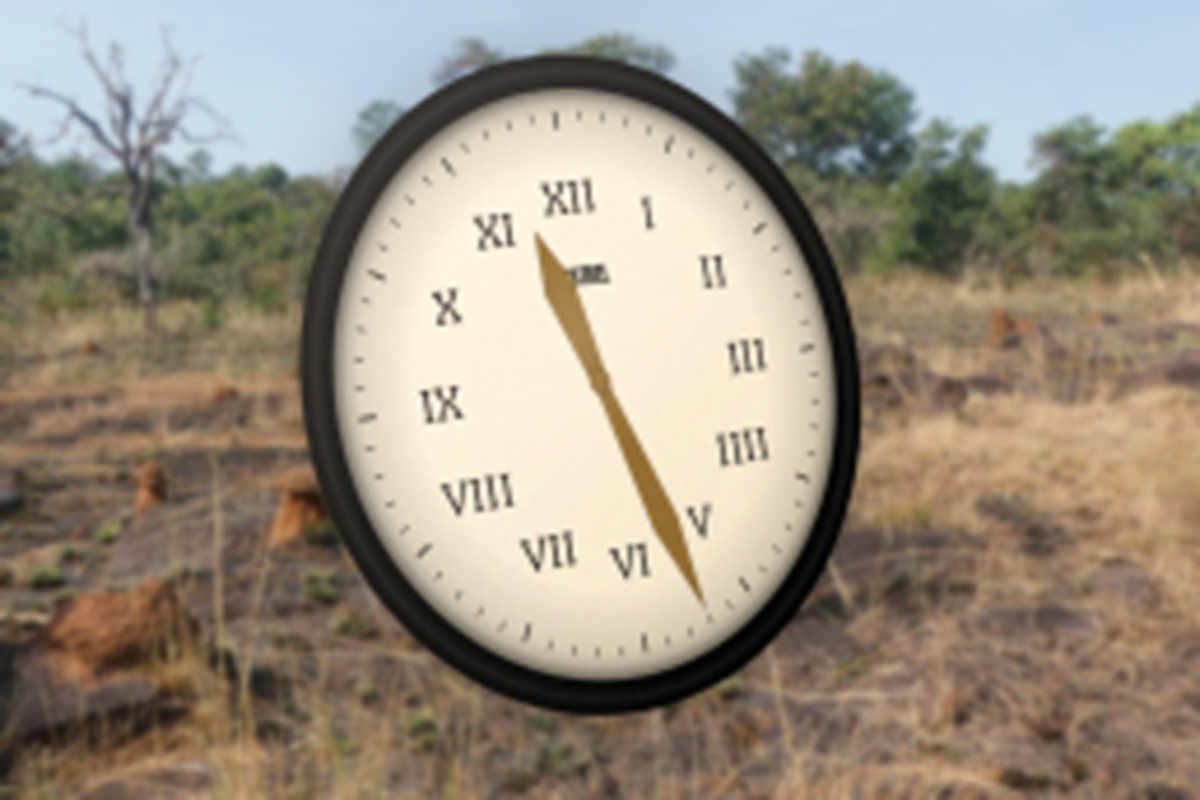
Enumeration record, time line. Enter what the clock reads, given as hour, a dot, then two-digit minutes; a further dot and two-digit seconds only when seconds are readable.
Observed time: 11.27
